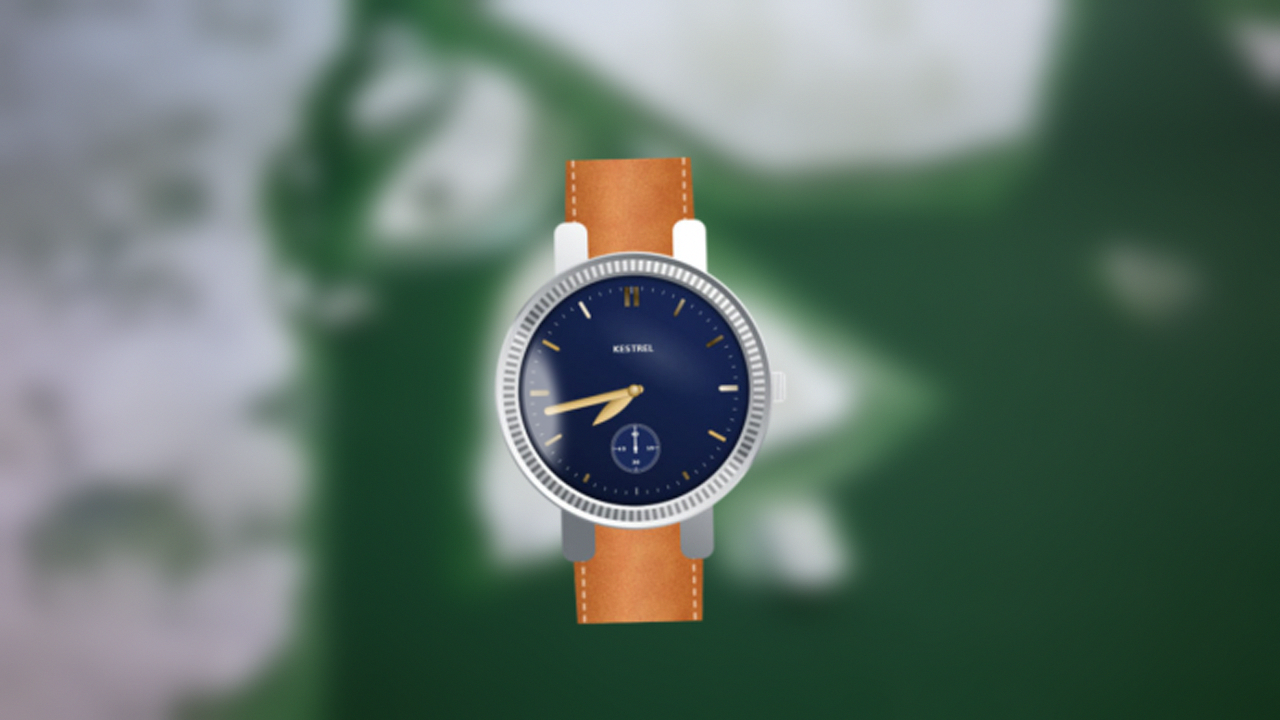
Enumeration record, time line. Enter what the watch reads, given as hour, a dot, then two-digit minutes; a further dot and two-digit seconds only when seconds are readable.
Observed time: 7.43
